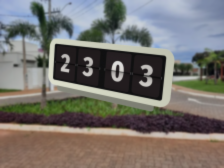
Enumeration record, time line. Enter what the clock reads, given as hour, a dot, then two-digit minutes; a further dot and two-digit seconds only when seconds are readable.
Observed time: 23.03
